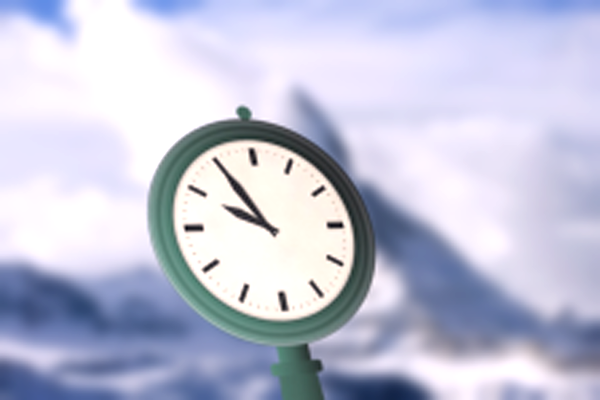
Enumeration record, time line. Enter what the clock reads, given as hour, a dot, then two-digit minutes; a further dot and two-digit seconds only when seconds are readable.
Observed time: 9.55
